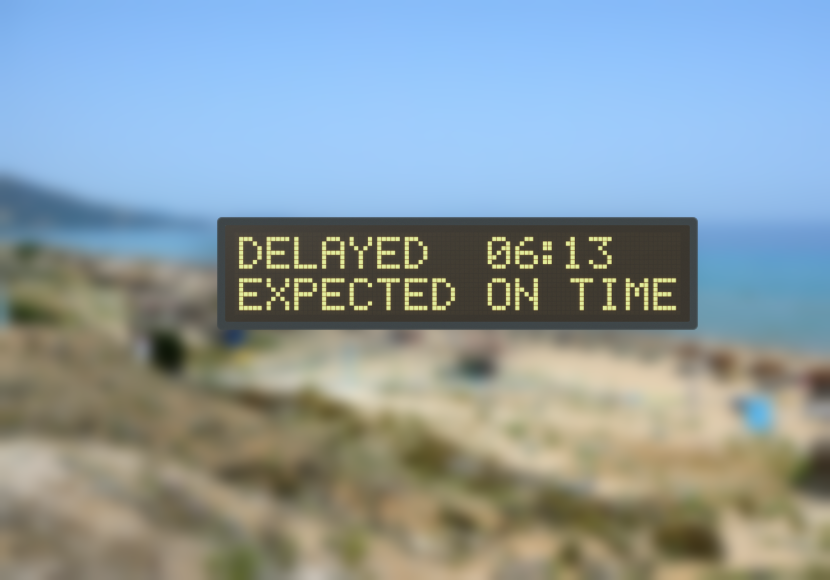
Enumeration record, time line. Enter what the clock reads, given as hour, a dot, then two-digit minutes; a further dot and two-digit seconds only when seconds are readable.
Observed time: 6.13
